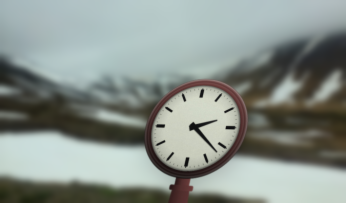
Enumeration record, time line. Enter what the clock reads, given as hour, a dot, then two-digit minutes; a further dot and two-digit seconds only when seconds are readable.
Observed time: 2.22
